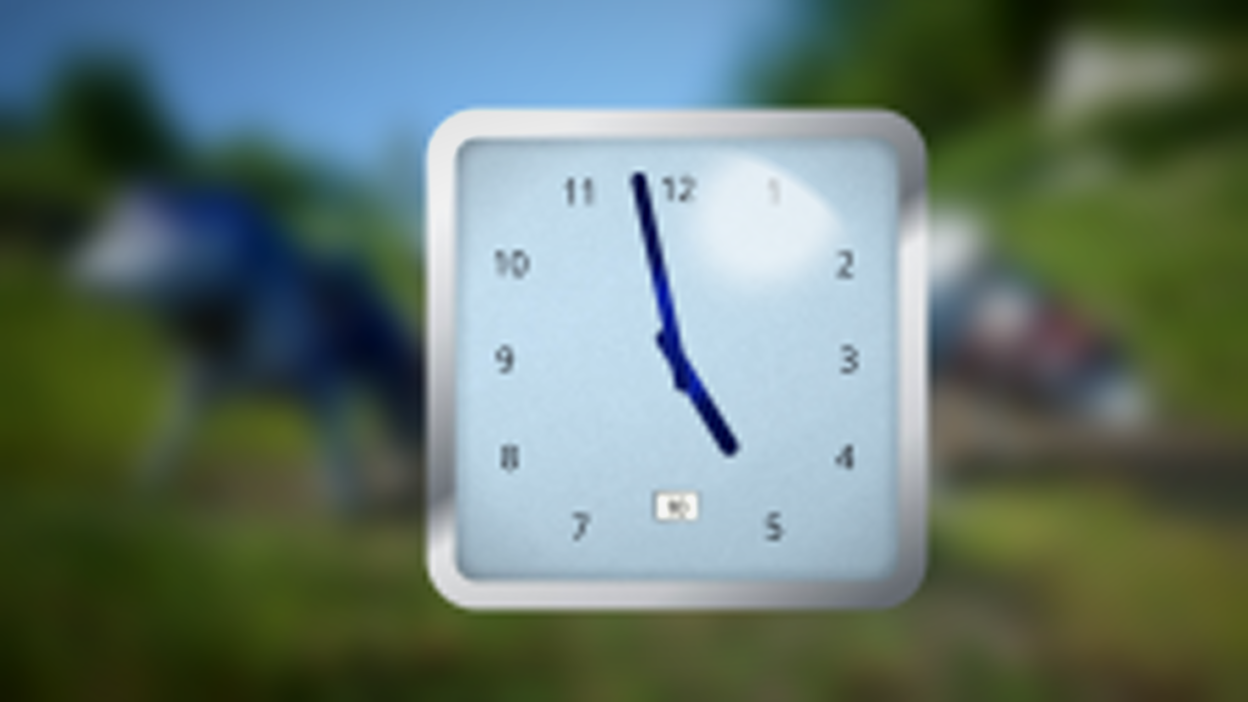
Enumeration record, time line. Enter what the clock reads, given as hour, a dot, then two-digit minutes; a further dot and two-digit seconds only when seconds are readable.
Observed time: 4.58
